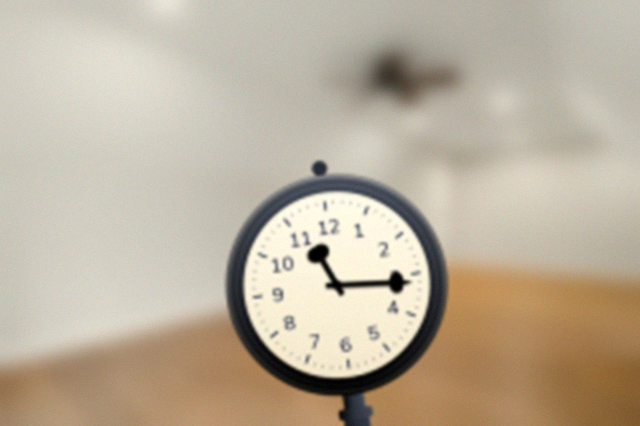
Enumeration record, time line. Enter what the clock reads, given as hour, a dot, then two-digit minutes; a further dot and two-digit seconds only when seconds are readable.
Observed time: 11.16
